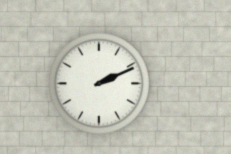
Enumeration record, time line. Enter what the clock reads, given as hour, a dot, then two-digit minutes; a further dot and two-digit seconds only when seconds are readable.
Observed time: 2.11
